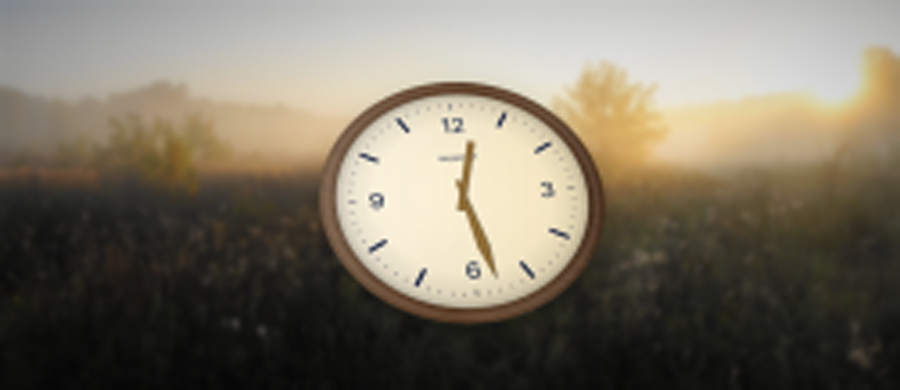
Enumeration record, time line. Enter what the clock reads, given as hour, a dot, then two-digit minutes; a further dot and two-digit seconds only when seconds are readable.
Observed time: 12.28
